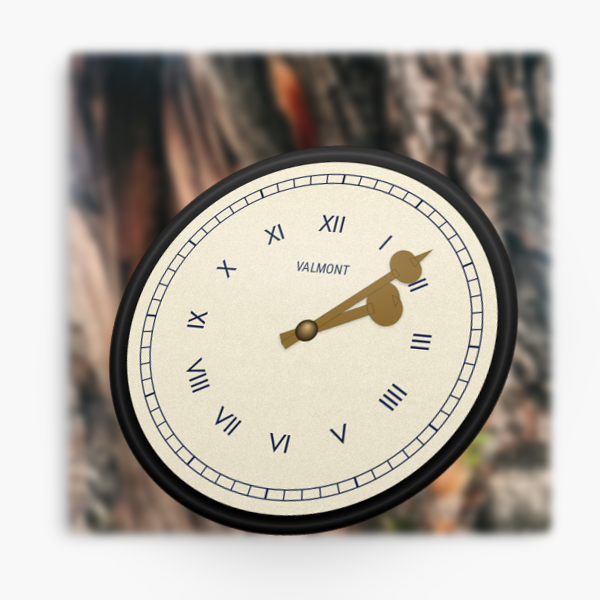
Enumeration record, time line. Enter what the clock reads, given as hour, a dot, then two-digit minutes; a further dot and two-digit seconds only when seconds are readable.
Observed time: 2.08
